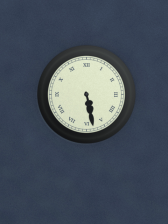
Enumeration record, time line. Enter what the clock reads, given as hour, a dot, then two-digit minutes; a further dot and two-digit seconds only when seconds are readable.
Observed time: 5.28
